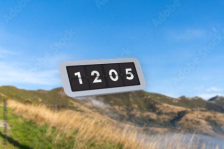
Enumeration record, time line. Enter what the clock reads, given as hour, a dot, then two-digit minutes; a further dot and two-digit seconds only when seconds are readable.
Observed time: 12.05
